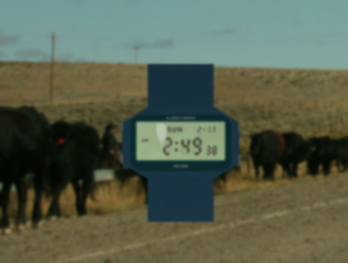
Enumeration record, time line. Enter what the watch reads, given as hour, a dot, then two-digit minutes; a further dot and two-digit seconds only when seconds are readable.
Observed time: 2.49
